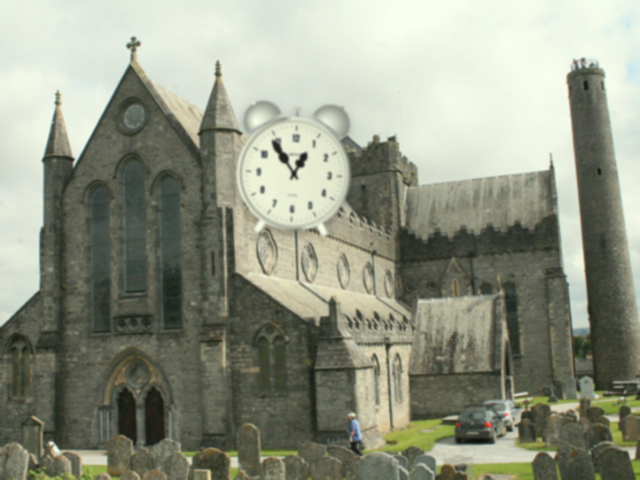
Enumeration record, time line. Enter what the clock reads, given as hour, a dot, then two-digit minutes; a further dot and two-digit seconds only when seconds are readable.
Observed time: 12.54
